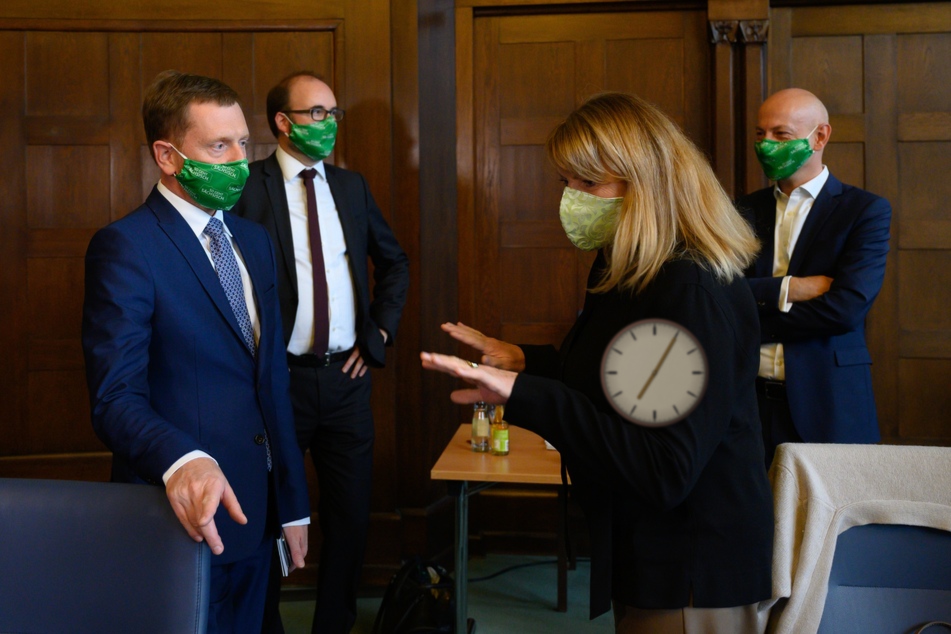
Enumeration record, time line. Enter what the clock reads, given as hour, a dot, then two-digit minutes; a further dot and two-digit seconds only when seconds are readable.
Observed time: 7.05
